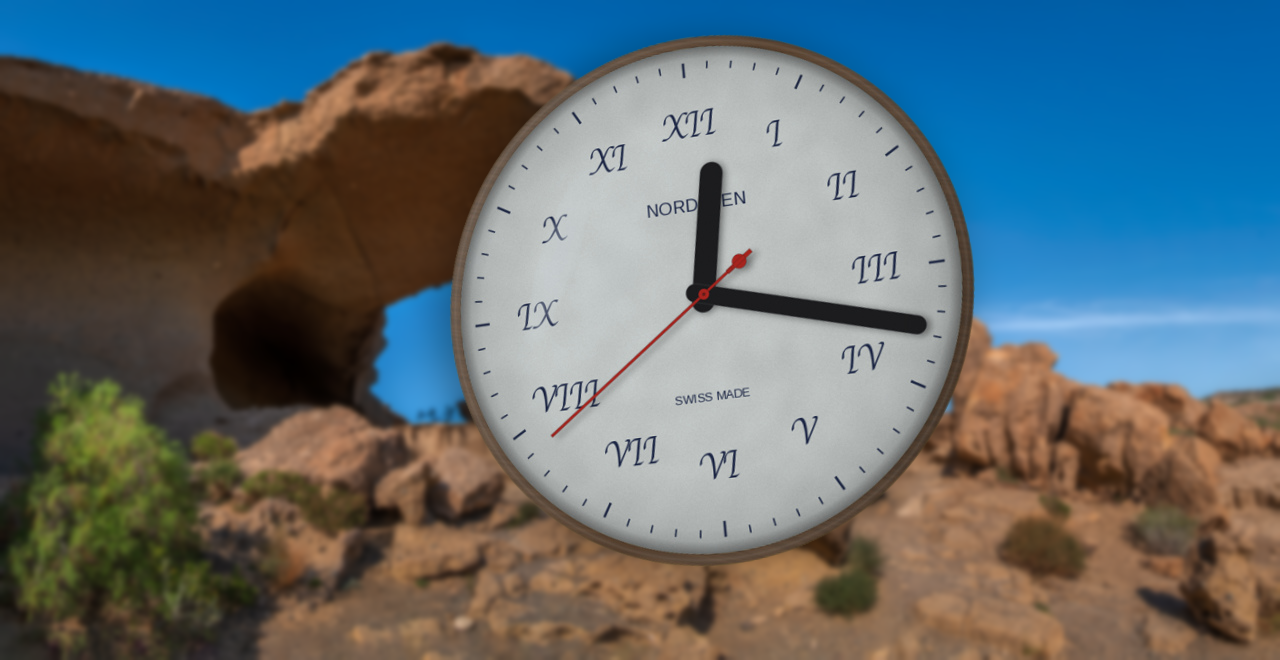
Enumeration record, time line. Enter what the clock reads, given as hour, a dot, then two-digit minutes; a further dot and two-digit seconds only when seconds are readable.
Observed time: 12.17.39
